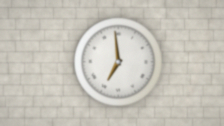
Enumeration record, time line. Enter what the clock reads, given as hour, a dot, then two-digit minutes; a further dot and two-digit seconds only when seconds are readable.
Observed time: 6.59
